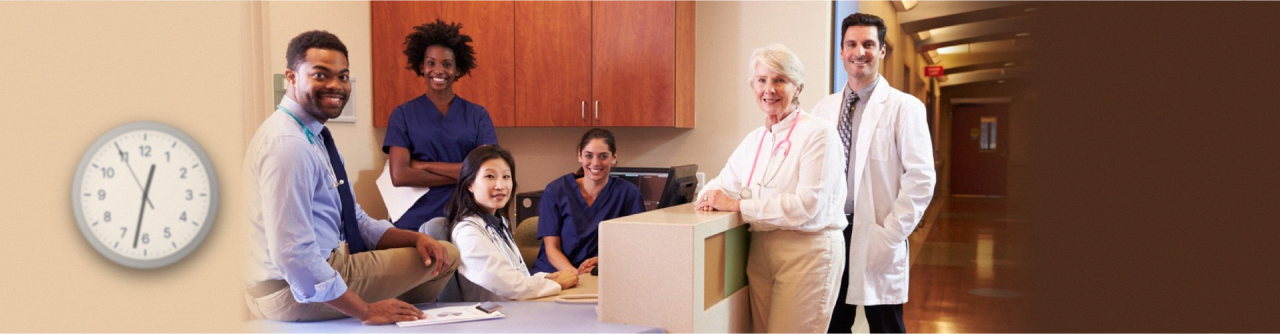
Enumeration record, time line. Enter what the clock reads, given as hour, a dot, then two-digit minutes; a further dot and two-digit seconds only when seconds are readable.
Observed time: 12.31.55
